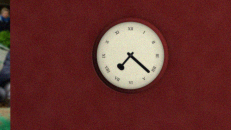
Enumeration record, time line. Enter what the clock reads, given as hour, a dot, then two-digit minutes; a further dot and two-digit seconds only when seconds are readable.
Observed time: 7.22
